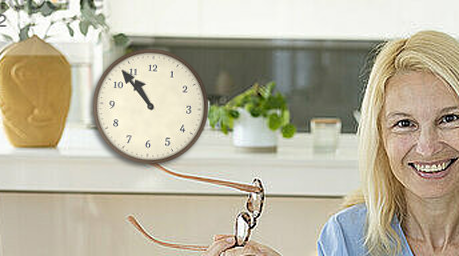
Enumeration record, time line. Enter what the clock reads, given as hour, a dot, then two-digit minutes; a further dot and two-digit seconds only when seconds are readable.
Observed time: 10.53
